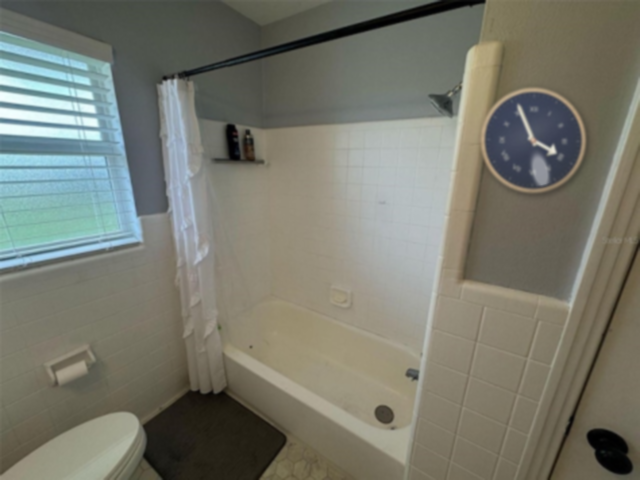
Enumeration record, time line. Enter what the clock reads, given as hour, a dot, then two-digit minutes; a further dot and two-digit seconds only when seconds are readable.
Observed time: 3.56
